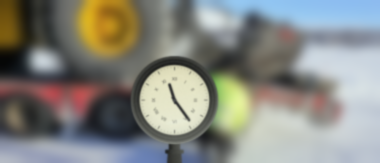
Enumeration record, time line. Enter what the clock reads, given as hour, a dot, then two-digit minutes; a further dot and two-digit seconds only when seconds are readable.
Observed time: 11.24
